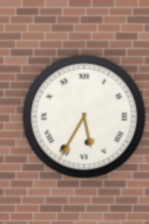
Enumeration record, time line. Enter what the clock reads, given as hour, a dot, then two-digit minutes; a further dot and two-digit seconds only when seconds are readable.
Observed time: 5.35
